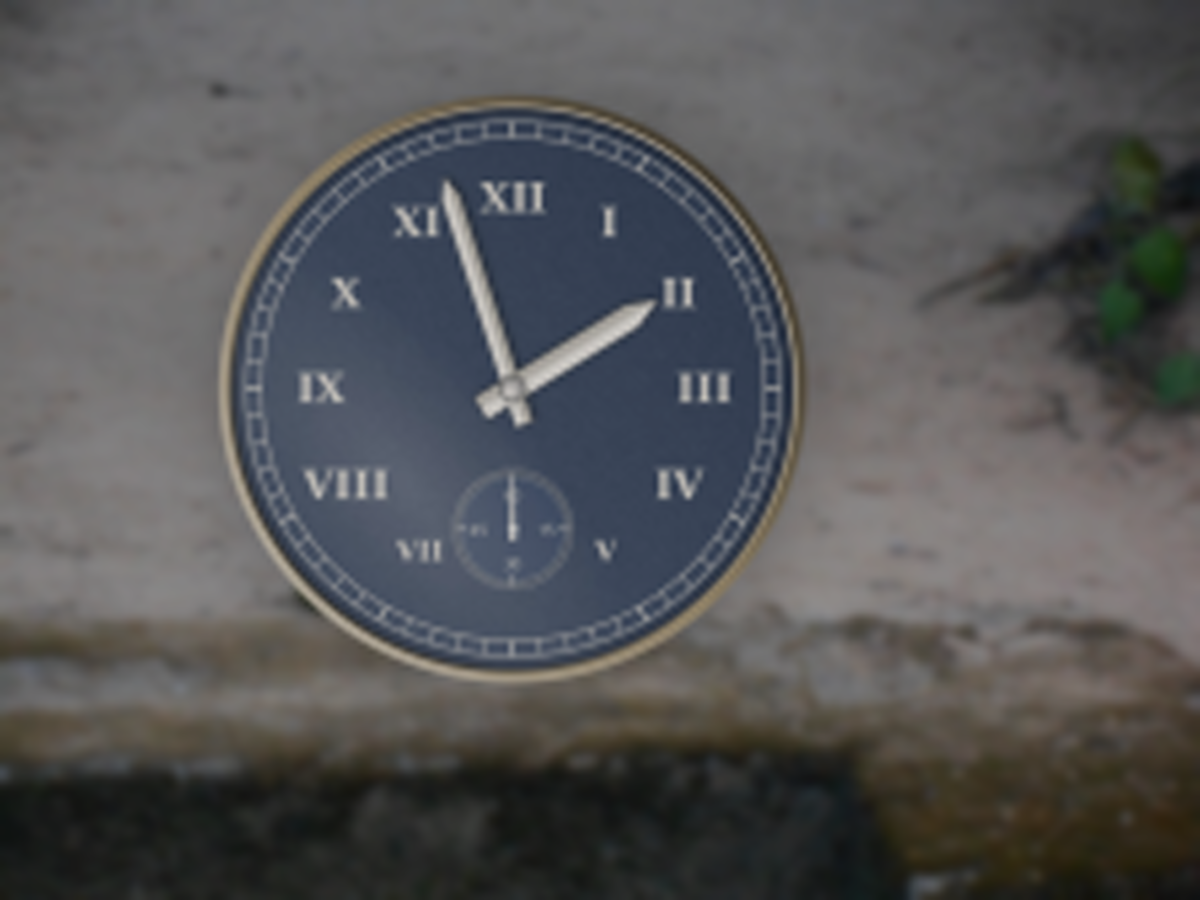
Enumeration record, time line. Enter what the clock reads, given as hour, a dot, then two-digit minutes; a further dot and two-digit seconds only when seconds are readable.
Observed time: 1.57
